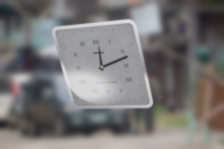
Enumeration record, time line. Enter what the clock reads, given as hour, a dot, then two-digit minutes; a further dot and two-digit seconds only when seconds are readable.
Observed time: 12.12
